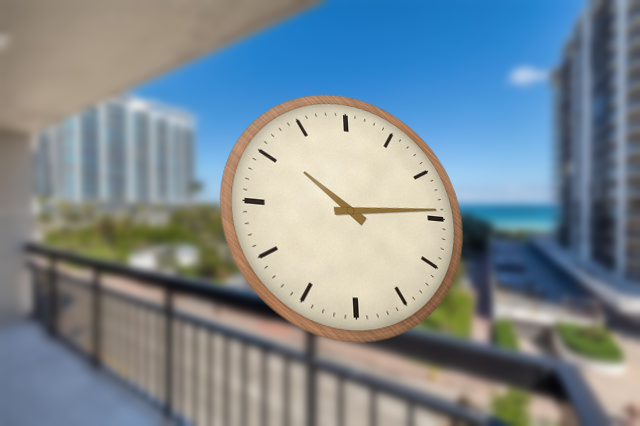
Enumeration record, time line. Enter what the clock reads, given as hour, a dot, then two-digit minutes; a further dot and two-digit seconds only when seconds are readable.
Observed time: 10.14
